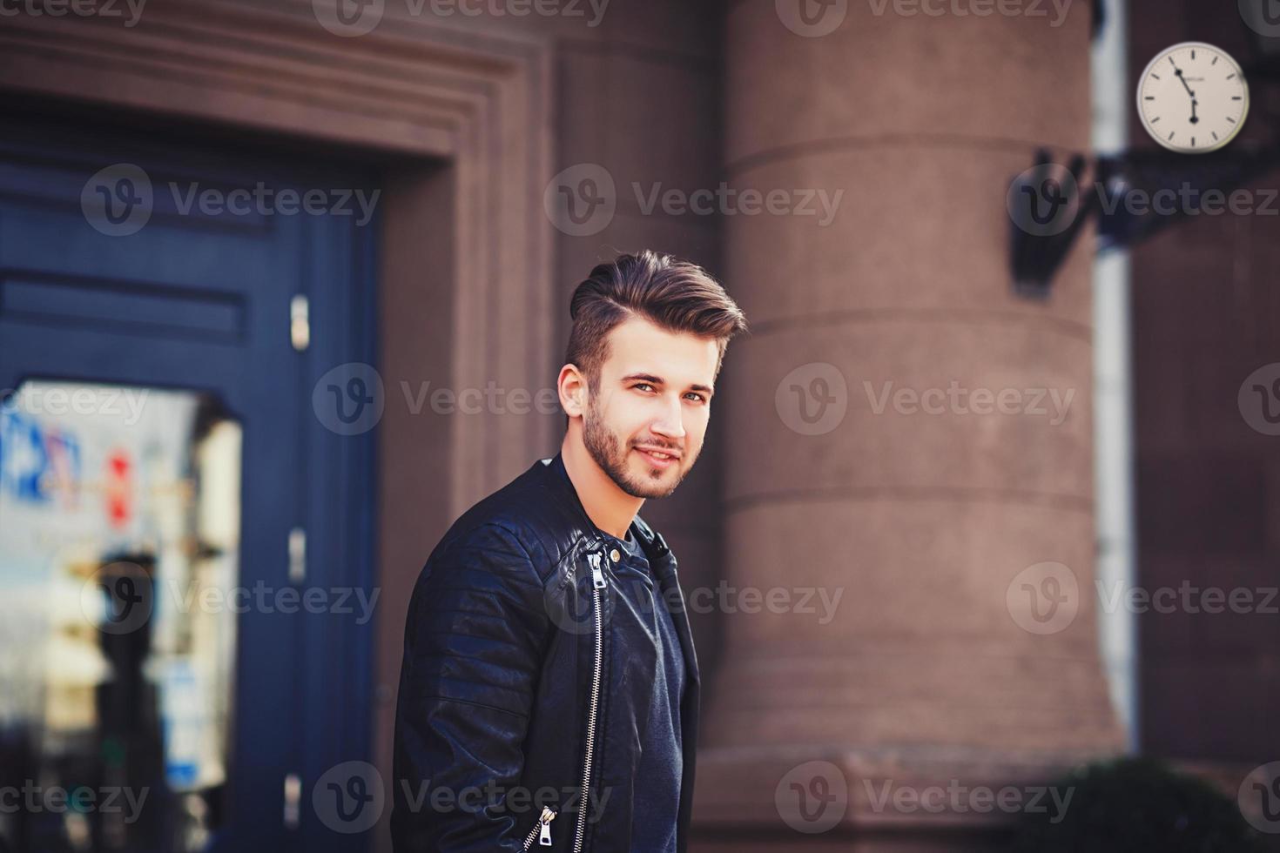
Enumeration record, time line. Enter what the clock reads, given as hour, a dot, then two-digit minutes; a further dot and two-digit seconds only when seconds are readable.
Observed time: 5.55
